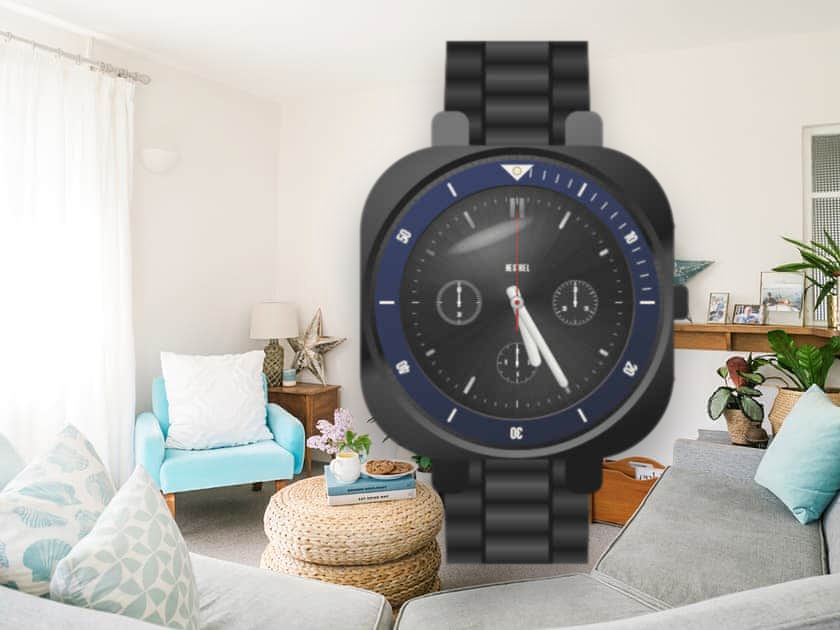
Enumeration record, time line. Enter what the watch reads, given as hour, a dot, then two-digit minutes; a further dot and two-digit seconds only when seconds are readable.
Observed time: 5.25
